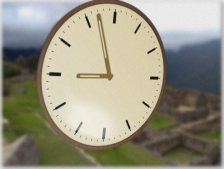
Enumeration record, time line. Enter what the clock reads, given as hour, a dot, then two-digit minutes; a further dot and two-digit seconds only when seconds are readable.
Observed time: 8.57
